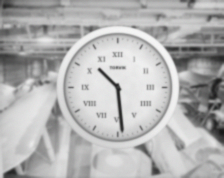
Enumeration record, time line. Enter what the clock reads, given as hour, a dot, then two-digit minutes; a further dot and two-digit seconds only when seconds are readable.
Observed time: 10.29
